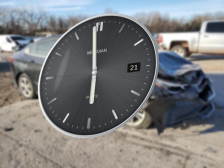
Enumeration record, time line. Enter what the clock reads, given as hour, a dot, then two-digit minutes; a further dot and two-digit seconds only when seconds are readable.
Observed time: 5.59
